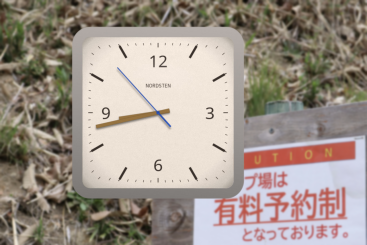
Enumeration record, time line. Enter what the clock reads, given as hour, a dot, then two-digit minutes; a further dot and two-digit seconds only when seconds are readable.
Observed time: 8.42.53
